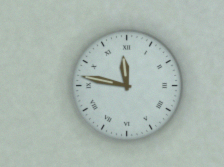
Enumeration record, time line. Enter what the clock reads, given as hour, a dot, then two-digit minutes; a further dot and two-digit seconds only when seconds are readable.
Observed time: 11.47
